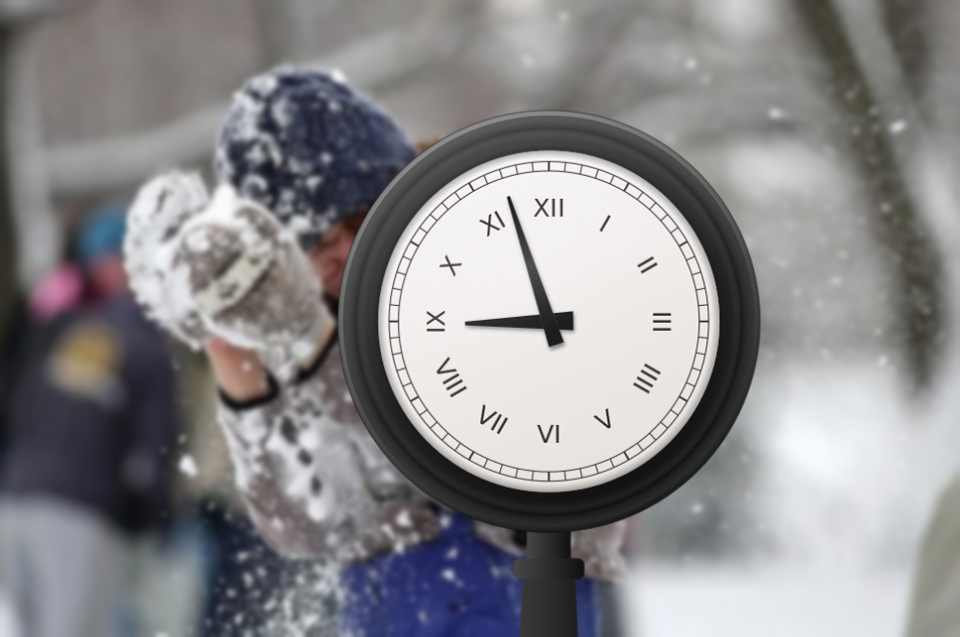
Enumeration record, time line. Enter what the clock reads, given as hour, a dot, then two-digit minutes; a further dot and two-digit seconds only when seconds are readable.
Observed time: 8.57
